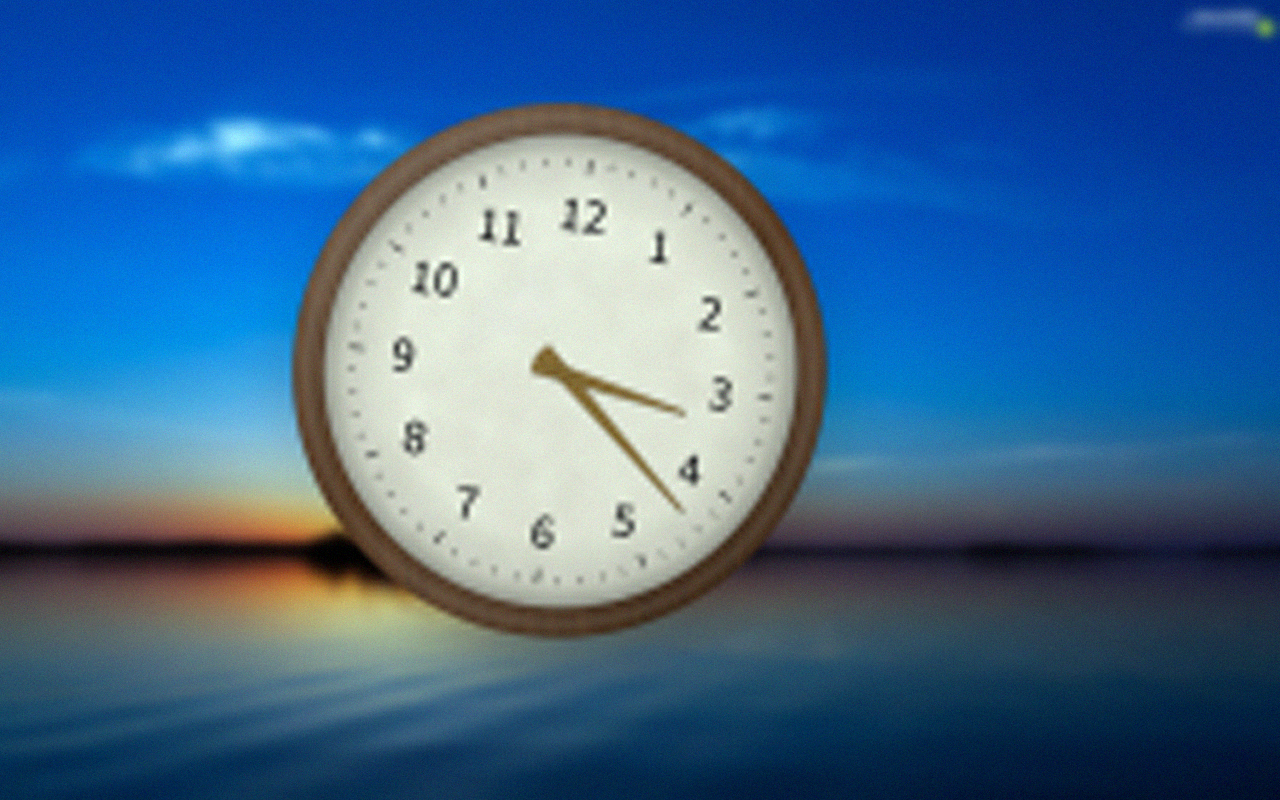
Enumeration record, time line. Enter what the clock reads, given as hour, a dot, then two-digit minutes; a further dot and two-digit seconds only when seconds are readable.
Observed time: 3.22
